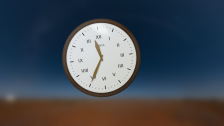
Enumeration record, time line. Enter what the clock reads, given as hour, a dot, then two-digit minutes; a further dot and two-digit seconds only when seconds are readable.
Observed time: 11.35
